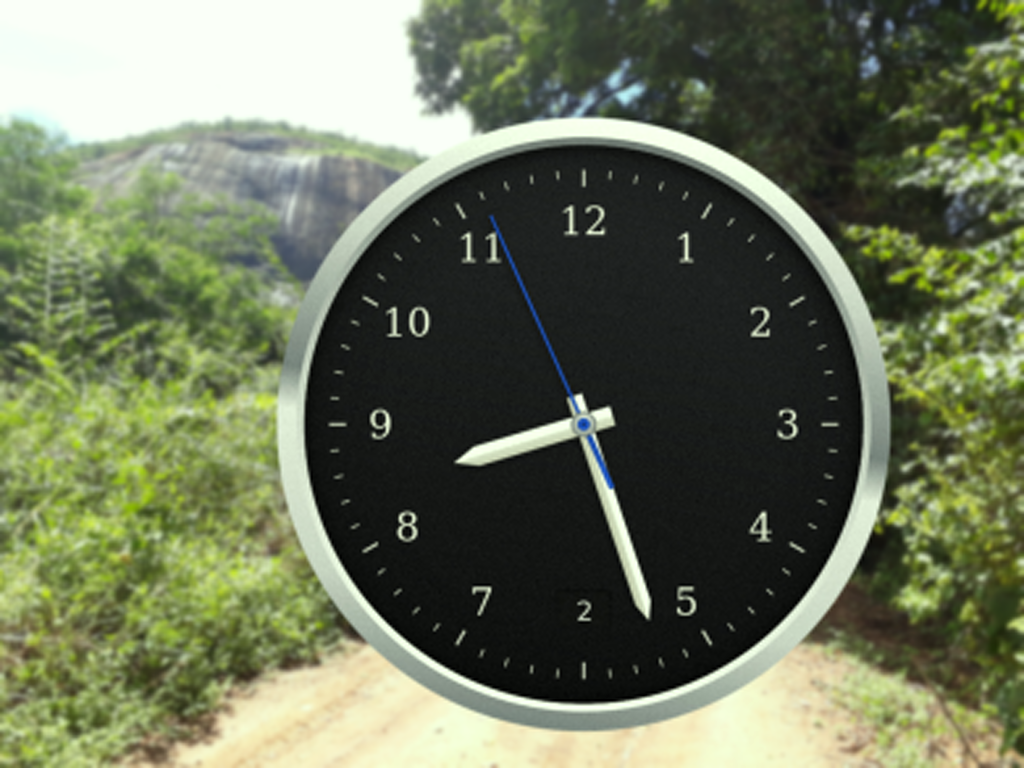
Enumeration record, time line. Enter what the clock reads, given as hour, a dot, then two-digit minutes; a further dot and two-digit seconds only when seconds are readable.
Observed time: 8.26.56
